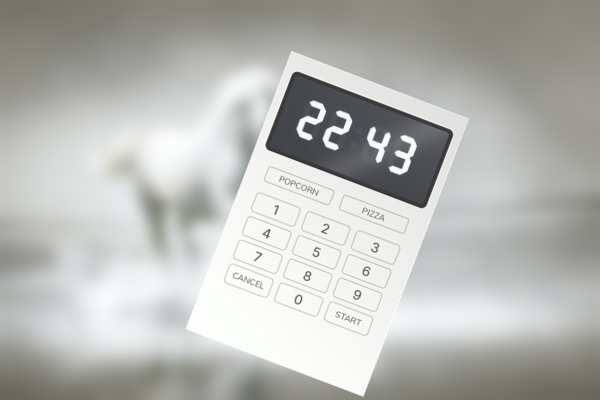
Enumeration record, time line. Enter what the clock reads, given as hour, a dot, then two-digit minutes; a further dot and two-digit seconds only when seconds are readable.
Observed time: 22.43
